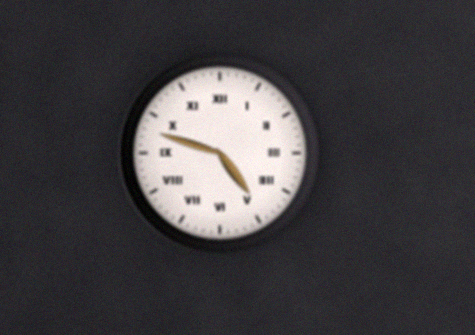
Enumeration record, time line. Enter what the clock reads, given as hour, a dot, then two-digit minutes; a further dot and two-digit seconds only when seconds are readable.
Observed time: 4.48
